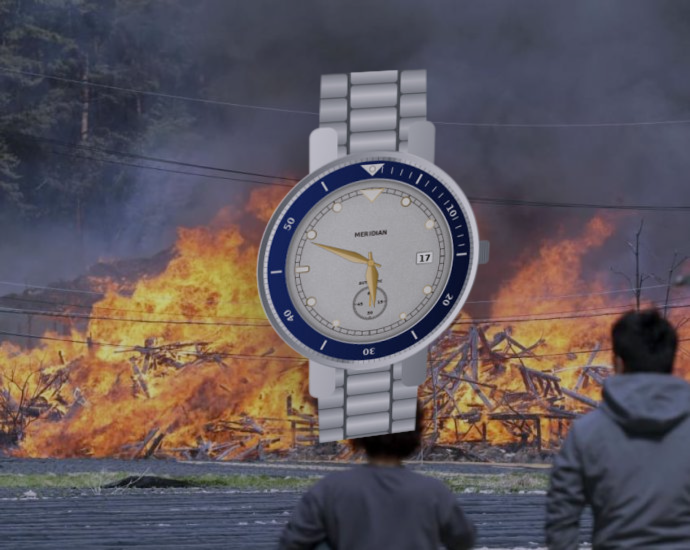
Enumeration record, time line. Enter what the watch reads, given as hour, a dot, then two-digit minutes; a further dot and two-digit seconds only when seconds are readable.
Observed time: 5.49
